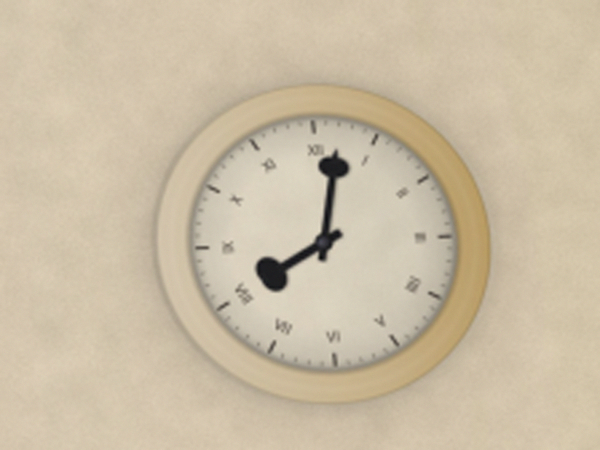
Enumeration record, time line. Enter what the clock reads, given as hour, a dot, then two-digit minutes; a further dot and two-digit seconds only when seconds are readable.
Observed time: 8.02
